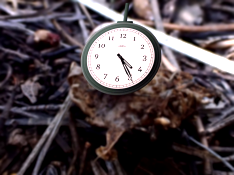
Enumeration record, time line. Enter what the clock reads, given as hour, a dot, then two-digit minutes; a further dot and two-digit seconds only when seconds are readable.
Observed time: 4.25
